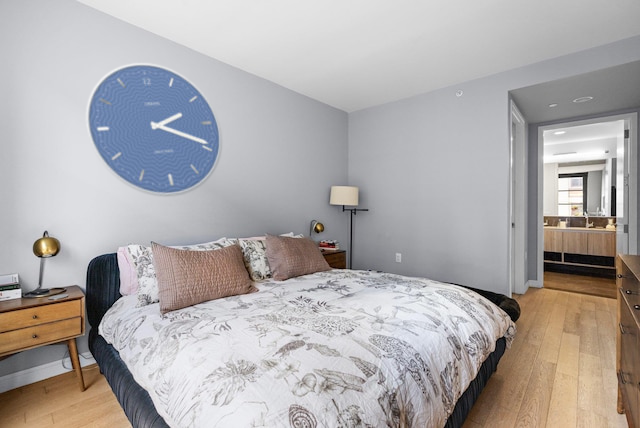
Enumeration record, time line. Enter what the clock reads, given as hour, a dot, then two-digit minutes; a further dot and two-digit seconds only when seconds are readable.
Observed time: 2.19
